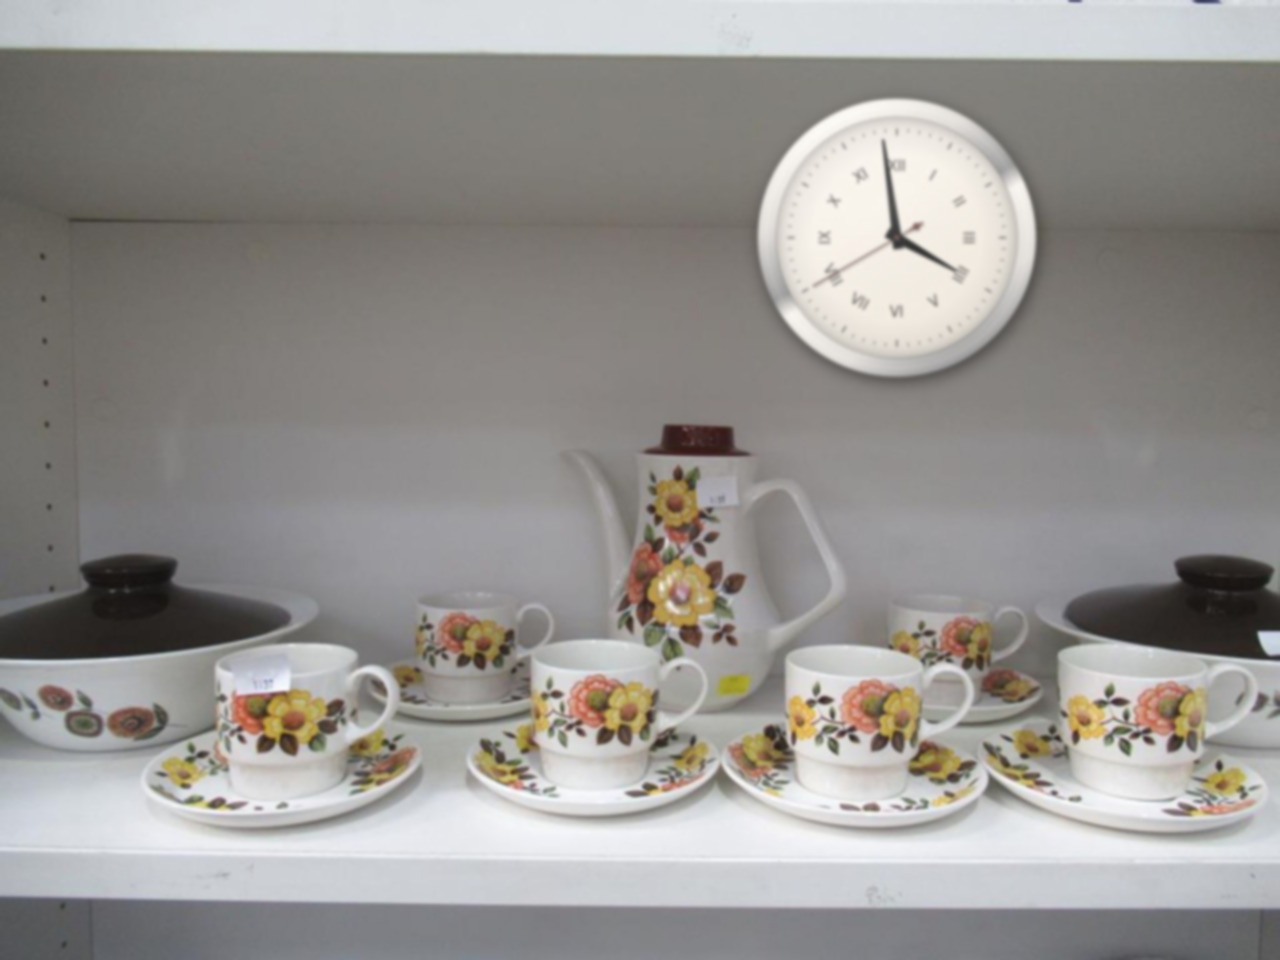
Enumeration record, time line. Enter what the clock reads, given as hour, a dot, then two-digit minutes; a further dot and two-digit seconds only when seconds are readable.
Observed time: 3.58.40
